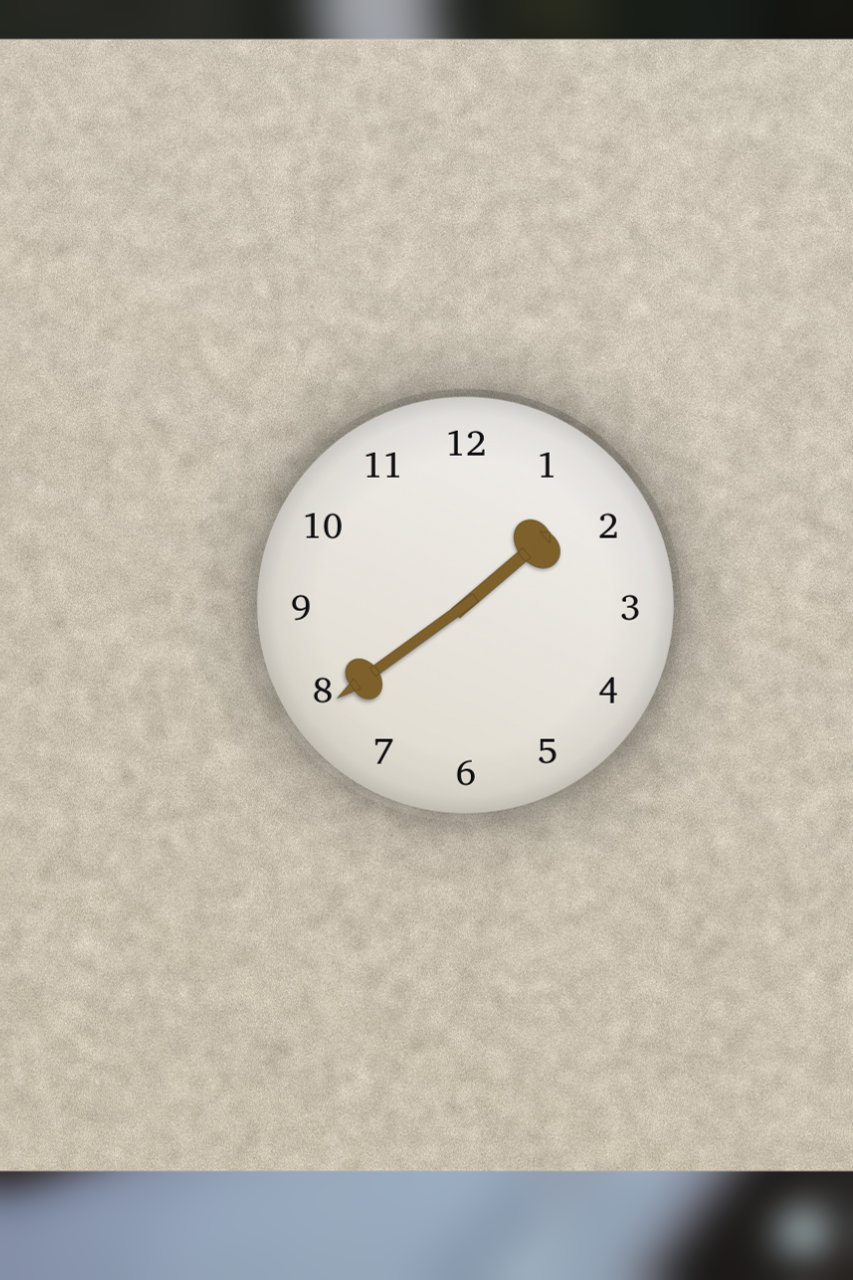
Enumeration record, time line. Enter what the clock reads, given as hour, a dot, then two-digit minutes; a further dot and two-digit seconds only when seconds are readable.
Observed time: 1.39
